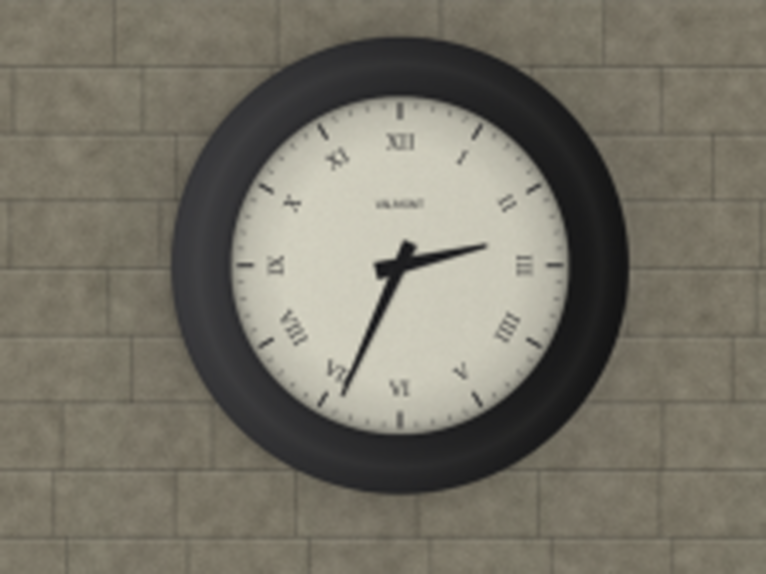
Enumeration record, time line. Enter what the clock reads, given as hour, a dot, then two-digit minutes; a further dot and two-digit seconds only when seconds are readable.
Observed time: 2.34
